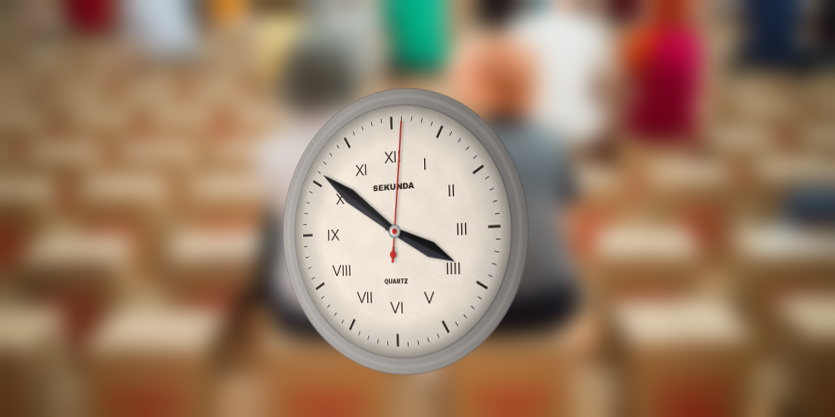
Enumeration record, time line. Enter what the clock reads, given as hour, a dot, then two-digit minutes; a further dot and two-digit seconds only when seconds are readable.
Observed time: 3.51.01
